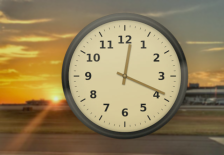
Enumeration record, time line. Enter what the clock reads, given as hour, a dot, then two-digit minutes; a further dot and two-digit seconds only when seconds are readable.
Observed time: 12.19
